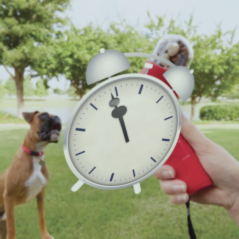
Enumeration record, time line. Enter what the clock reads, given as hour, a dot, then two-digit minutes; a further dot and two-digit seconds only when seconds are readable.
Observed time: 10.54
